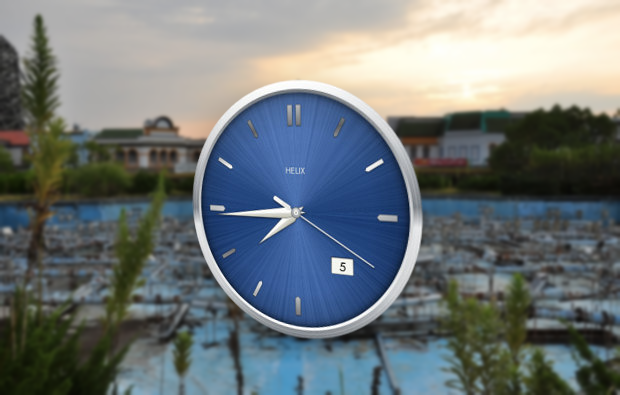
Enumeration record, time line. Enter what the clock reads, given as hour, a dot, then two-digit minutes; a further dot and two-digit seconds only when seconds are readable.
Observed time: 7.44.20
